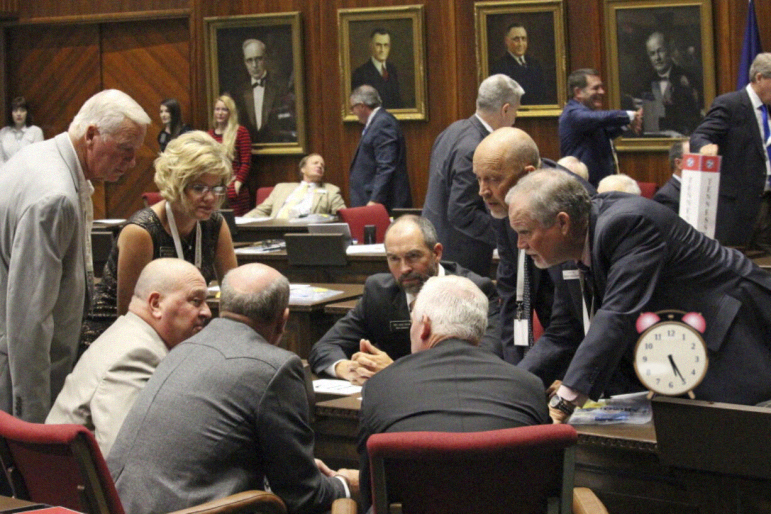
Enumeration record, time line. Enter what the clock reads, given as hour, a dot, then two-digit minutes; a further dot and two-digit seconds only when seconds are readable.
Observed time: 5.25
